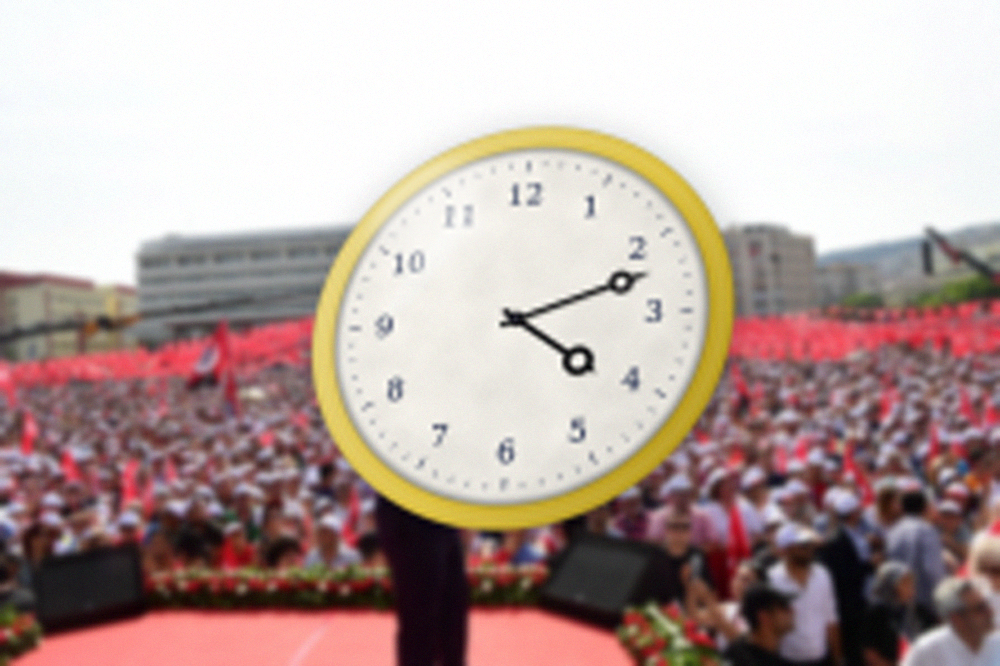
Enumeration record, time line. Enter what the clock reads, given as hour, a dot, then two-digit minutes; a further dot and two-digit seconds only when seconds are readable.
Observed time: 4.12
